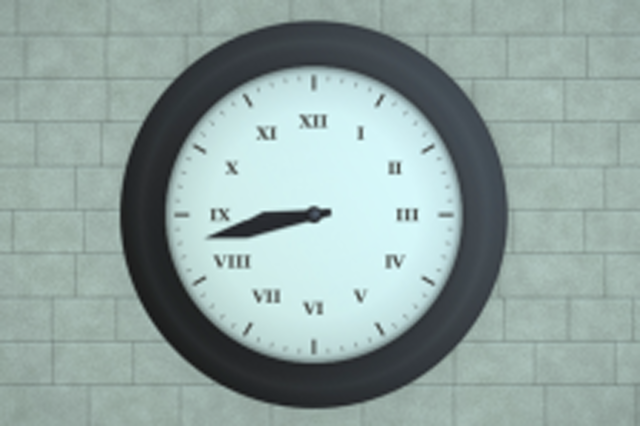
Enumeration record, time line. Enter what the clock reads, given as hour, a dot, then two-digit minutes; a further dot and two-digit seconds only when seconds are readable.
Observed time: 8.43
